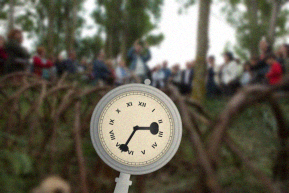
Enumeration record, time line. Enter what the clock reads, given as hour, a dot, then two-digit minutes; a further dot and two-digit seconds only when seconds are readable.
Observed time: 2.33
